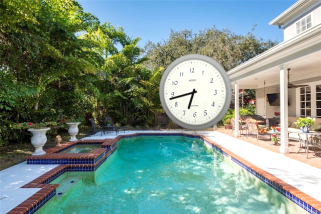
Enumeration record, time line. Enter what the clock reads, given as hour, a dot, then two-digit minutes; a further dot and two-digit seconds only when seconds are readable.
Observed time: 6.43
